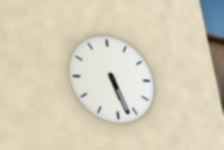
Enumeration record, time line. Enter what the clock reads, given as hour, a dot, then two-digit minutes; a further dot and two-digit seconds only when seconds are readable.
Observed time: 5.27
